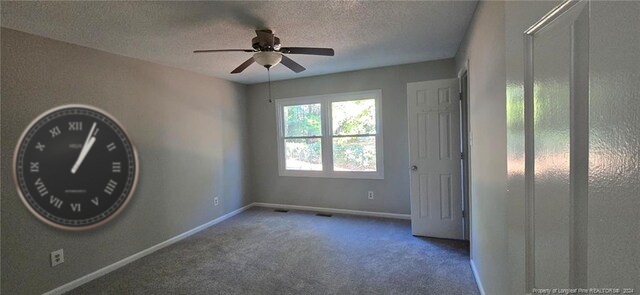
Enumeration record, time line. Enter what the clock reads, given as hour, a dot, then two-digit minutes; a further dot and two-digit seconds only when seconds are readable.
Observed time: 1.04
